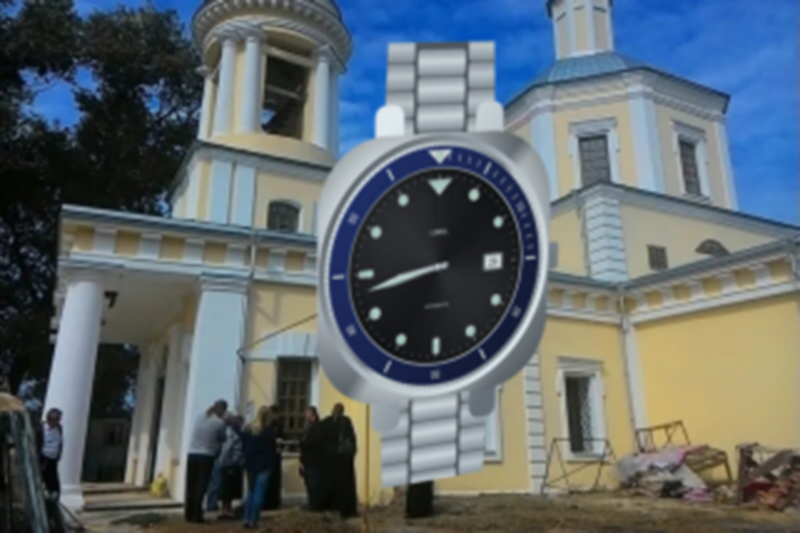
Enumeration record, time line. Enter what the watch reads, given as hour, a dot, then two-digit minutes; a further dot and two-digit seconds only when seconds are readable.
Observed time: 8.43
